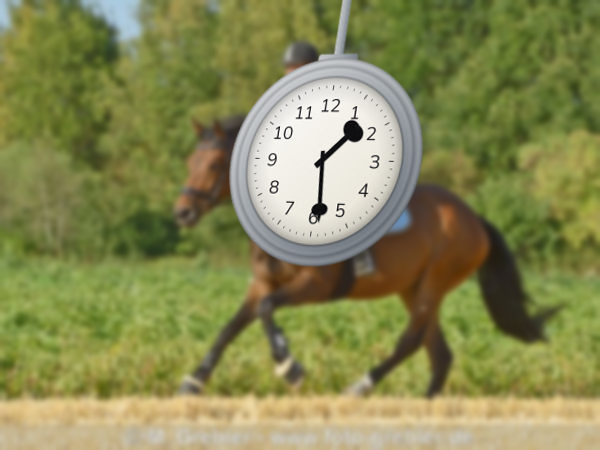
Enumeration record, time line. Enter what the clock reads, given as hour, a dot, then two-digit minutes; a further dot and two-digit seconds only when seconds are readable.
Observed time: 1.29
